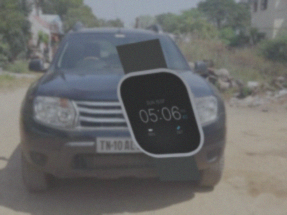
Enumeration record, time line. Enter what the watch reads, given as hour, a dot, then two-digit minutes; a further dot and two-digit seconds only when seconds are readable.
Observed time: 5.06
